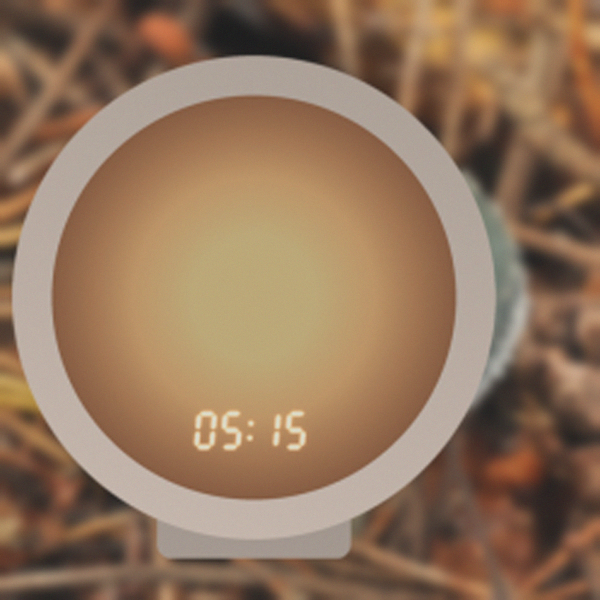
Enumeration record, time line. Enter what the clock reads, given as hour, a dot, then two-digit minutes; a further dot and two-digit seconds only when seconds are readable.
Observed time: 5.15
